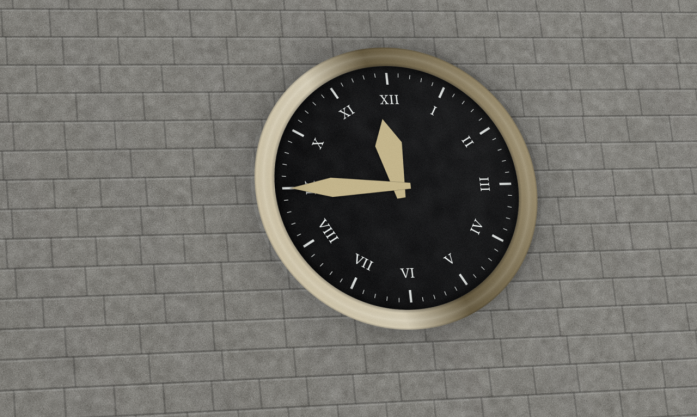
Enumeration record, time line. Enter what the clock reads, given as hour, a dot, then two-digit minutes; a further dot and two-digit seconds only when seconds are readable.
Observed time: 11.45
